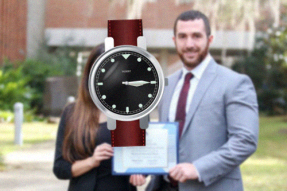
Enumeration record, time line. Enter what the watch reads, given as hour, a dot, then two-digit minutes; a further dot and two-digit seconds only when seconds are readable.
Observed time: 3.15
